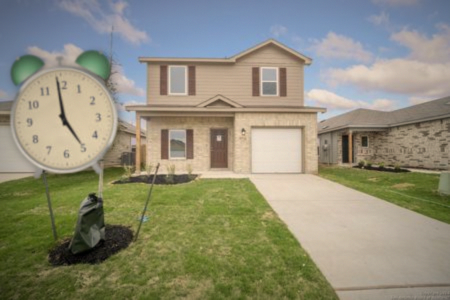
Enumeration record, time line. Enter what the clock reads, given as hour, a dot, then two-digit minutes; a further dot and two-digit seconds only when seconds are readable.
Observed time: 4.59
